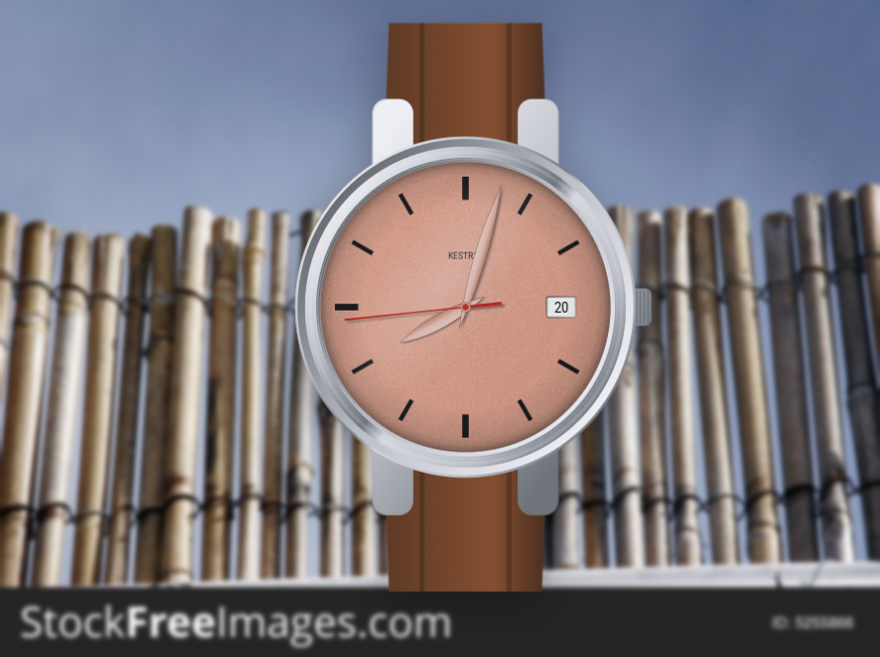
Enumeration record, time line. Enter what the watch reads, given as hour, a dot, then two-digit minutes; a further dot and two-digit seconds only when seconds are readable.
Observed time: 8.02.44
